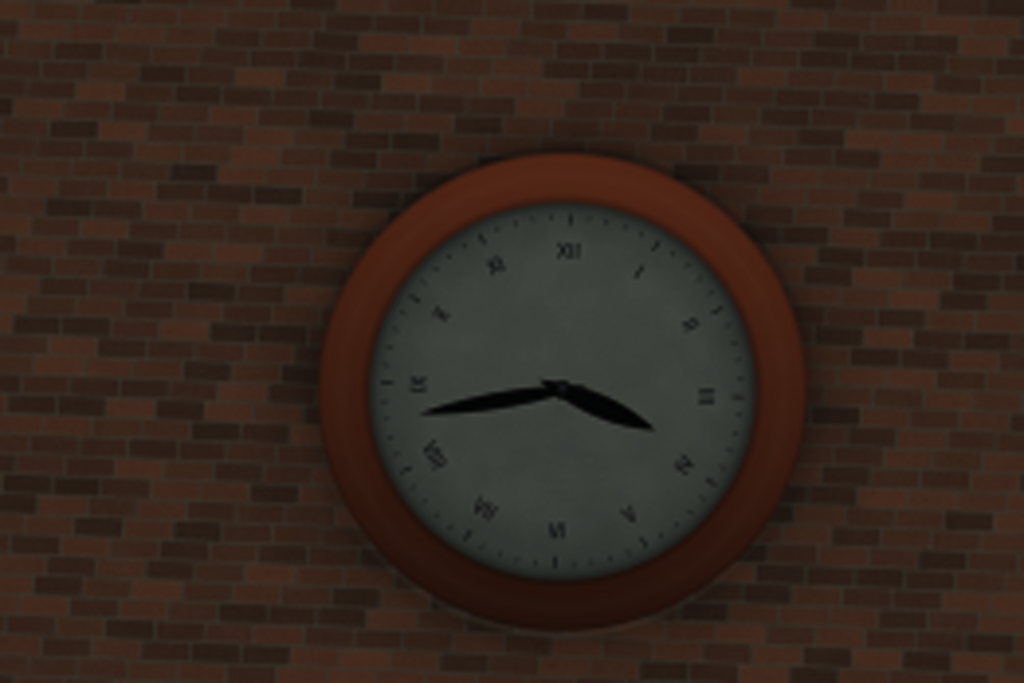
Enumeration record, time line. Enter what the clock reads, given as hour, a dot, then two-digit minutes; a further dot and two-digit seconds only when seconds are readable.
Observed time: 3.43
